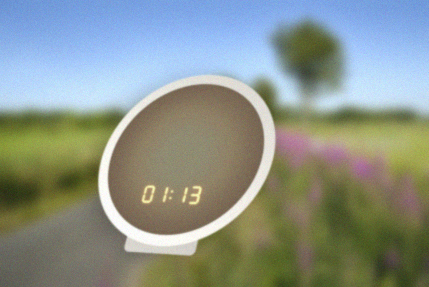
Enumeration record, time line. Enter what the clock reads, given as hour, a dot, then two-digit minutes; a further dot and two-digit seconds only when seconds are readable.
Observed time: 1.13
